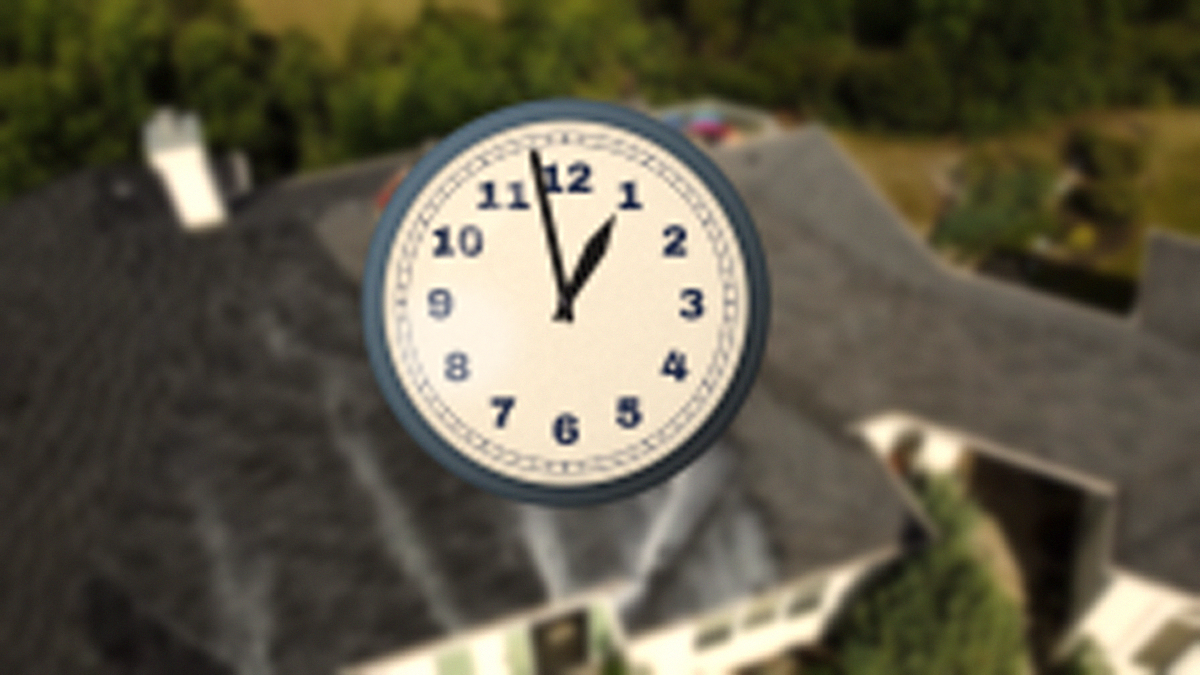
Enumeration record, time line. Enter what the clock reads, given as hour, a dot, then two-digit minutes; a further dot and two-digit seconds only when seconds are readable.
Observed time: 12.58
